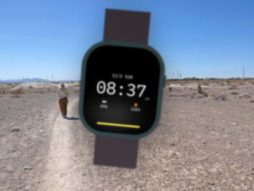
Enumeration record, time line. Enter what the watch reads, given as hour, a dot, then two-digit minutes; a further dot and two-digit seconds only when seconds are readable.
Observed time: 8.37
